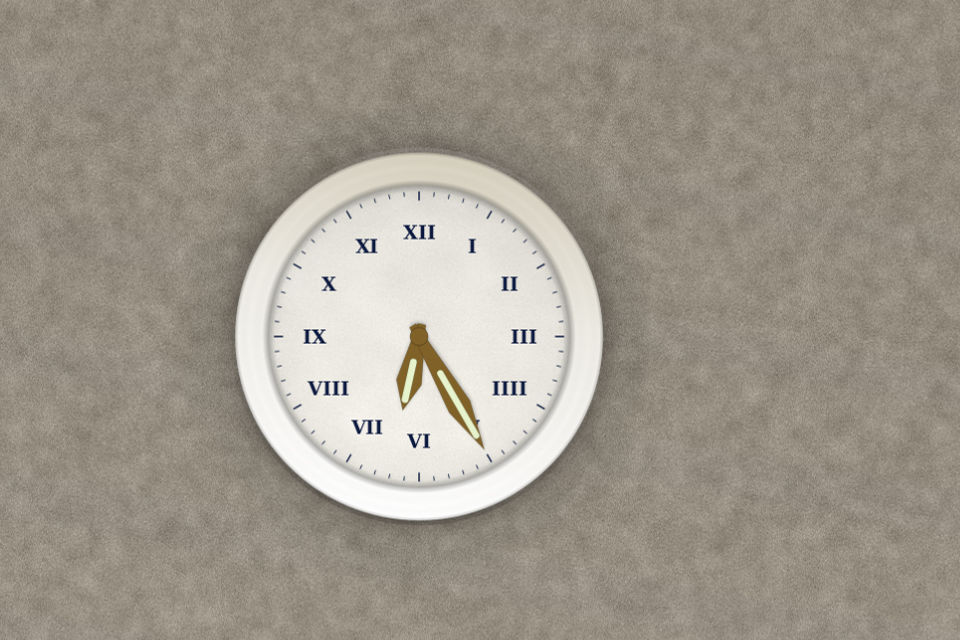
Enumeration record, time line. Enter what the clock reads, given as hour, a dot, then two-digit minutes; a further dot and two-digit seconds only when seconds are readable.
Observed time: 6.25
